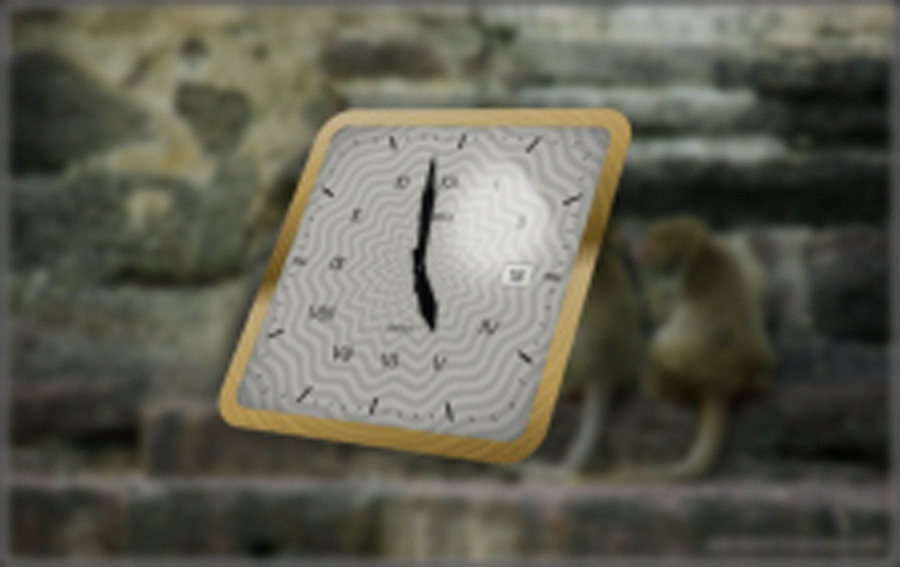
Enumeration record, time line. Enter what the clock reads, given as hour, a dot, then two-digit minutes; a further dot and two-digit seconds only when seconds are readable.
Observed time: 4.58
